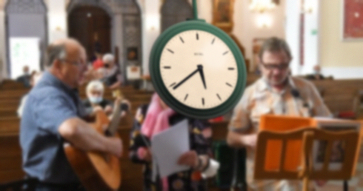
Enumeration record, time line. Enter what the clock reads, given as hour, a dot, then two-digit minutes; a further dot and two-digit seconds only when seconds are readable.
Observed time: 5.39
